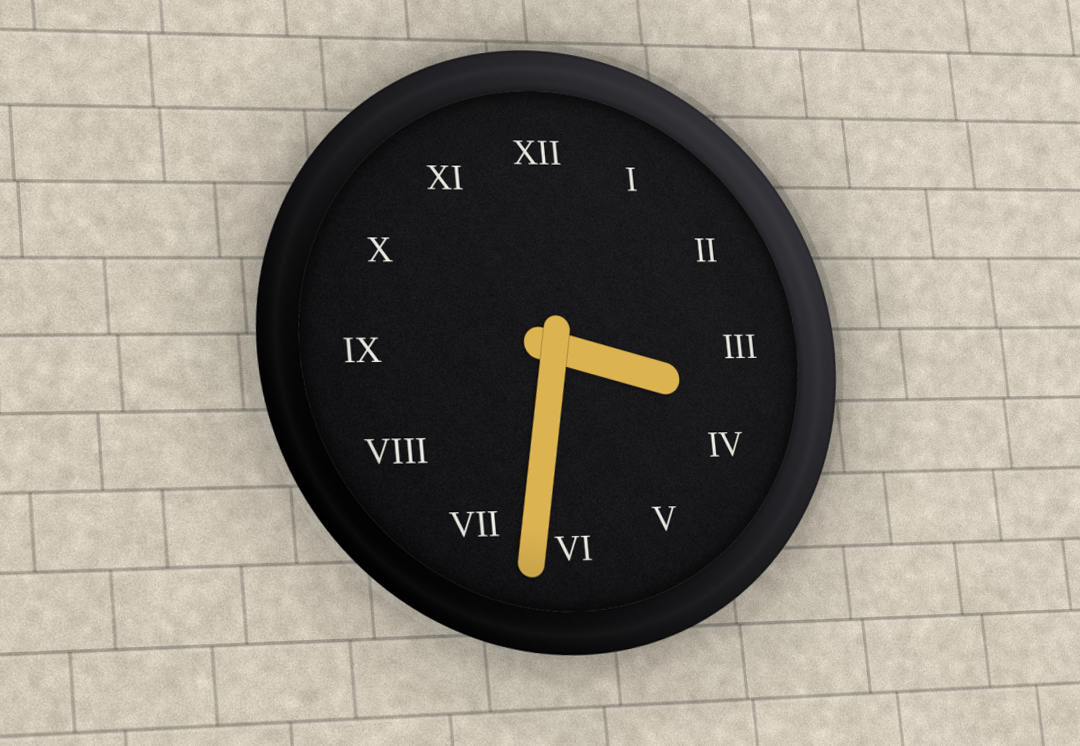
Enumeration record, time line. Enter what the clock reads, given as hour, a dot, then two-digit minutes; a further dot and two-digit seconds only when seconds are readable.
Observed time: 3.32
